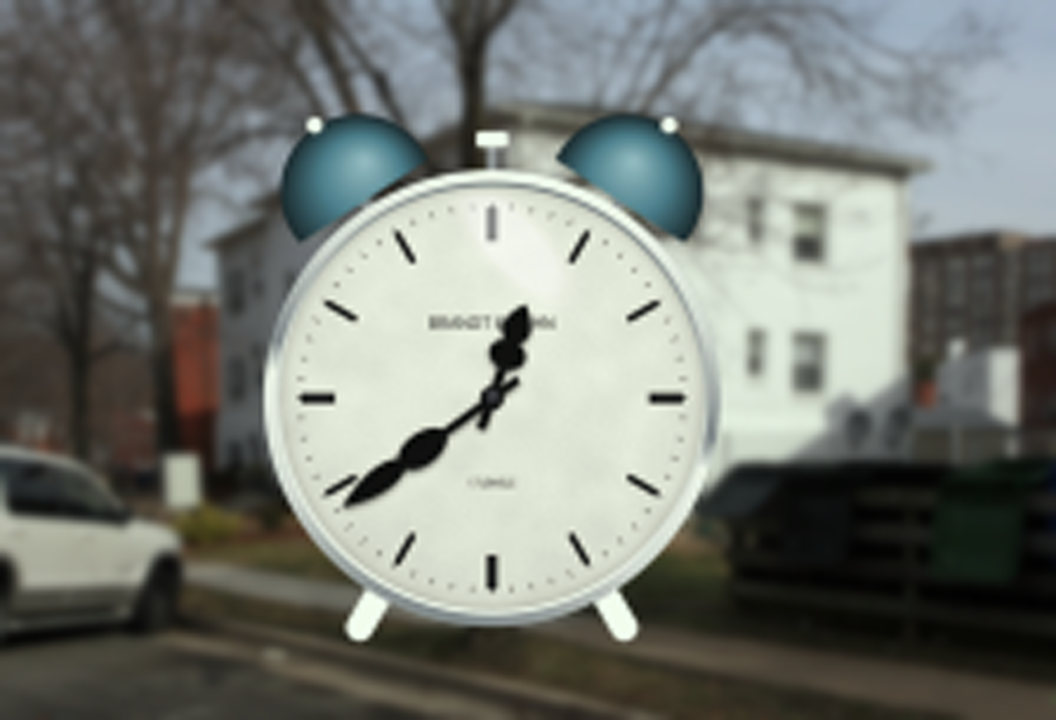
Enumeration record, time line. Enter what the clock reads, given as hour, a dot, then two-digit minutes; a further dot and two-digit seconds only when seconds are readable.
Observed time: 12.39
